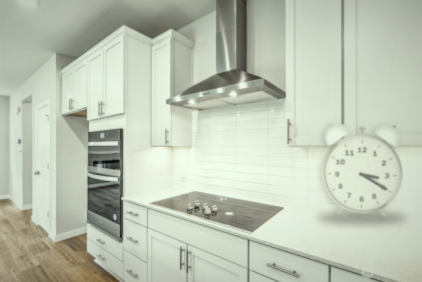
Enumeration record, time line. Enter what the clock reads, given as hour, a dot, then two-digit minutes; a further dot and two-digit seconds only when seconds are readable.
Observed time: 3.20
